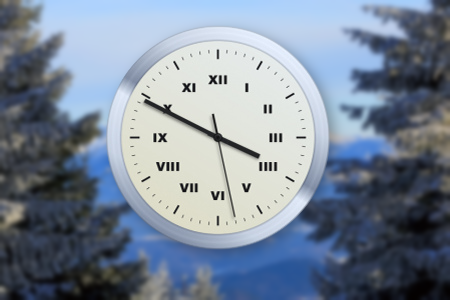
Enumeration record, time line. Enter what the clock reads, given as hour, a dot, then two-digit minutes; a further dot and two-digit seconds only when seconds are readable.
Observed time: 3.49.28
